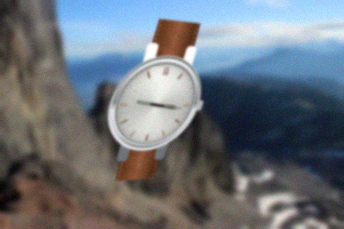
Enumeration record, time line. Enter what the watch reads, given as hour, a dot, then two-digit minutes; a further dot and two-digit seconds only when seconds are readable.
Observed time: 9.16
